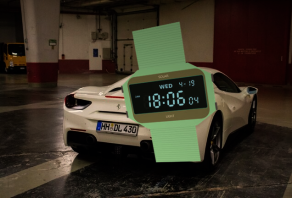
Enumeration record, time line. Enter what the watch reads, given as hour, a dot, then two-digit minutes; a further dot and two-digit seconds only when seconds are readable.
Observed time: 18.06.04
